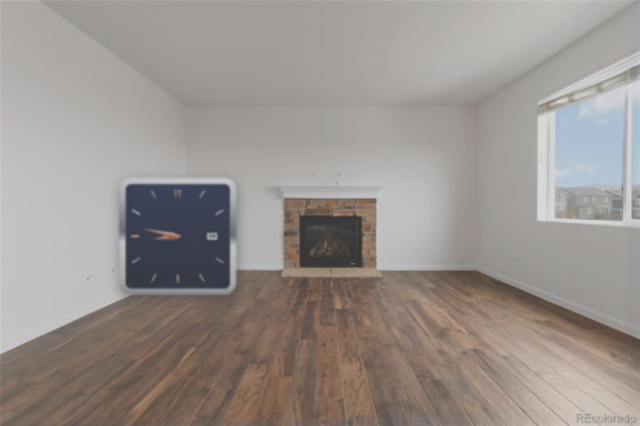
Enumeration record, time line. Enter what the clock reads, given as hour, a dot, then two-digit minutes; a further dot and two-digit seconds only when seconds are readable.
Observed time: 8.47
